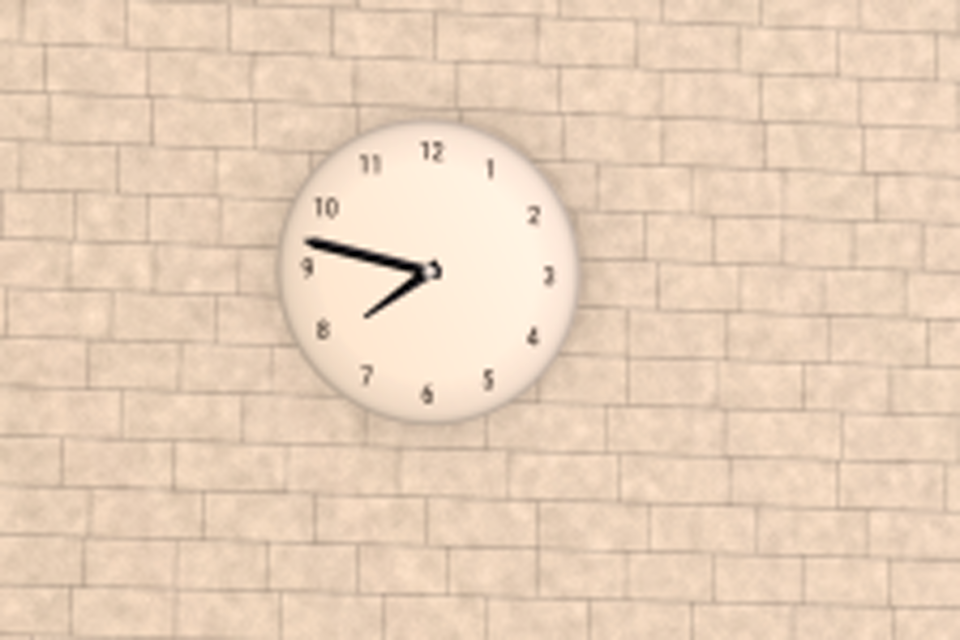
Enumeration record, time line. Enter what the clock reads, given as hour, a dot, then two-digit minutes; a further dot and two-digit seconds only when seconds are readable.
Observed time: 7.47
